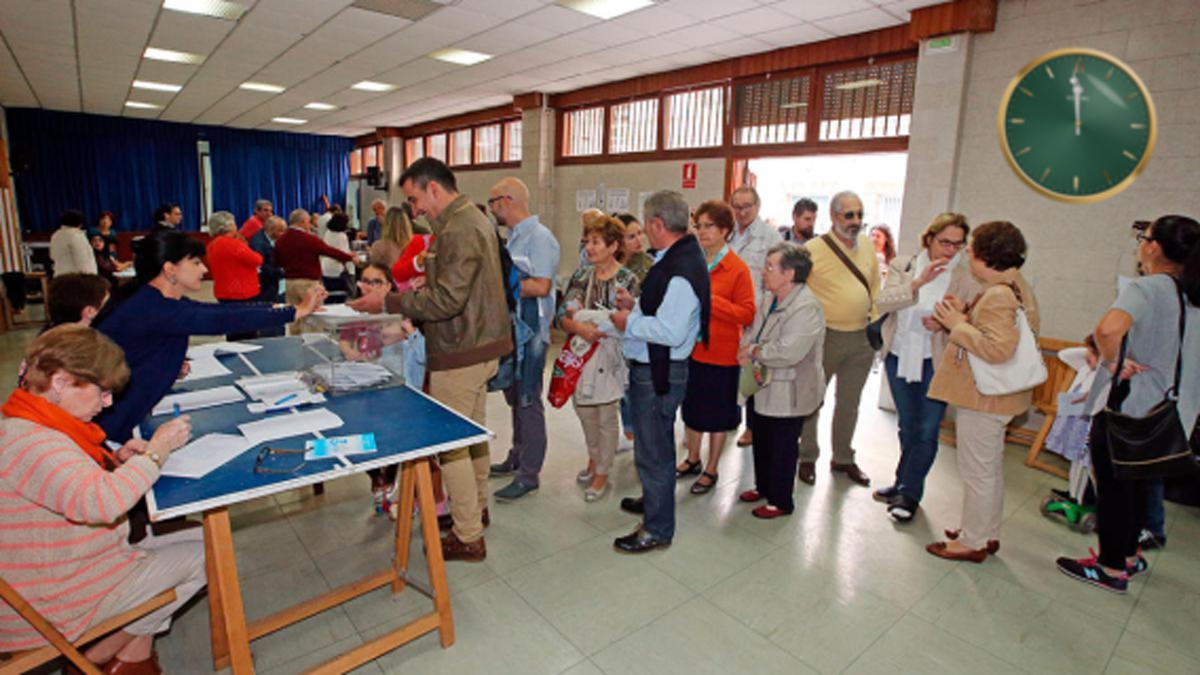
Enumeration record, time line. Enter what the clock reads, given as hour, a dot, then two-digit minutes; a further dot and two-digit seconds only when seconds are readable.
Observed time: 11.59
